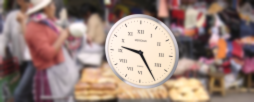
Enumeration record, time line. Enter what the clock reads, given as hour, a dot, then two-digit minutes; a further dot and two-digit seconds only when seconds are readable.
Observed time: 9.25
